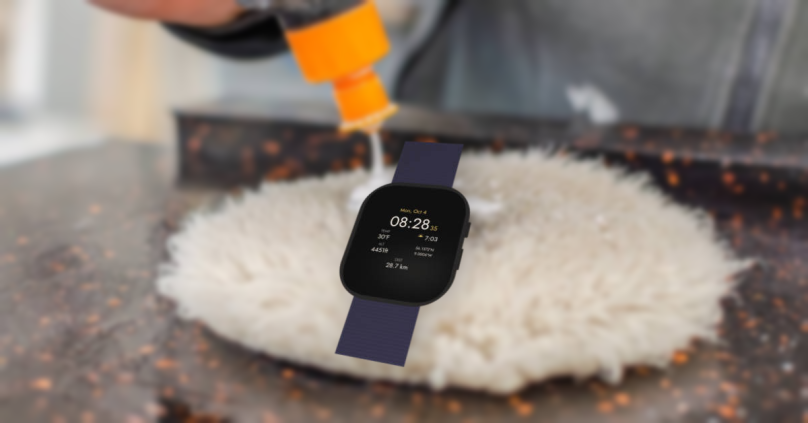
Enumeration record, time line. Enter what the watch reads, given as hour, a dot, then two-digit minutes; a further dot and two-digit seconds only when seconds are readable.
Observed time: 8.28
